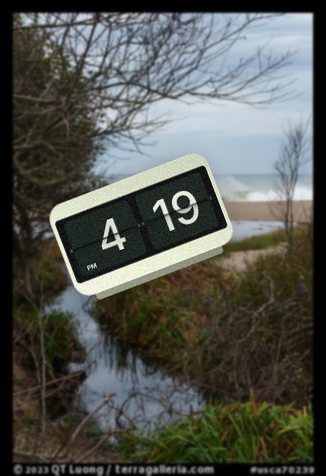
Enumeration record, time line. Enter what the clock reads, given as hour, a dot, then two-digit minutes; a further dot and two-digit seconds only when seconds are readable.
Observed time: 4.19
